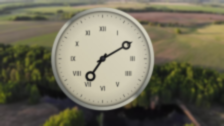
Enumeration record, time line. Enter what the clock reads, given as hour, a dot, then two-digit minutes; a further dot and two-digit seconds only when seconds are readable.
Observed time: 7.10
